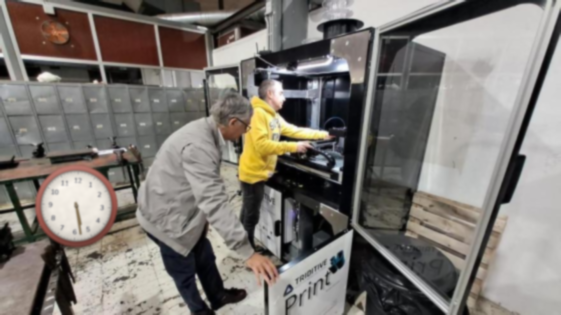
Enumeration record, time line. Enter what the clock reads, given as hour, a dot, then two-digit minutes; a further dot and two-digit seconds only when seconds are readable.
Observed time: 5.28
